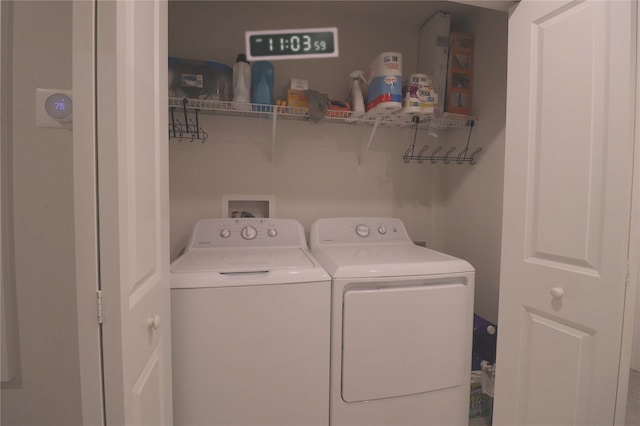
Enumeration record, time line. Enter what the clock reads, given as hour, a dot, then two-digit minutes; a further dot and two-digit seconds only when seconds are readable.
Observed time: 11.03
